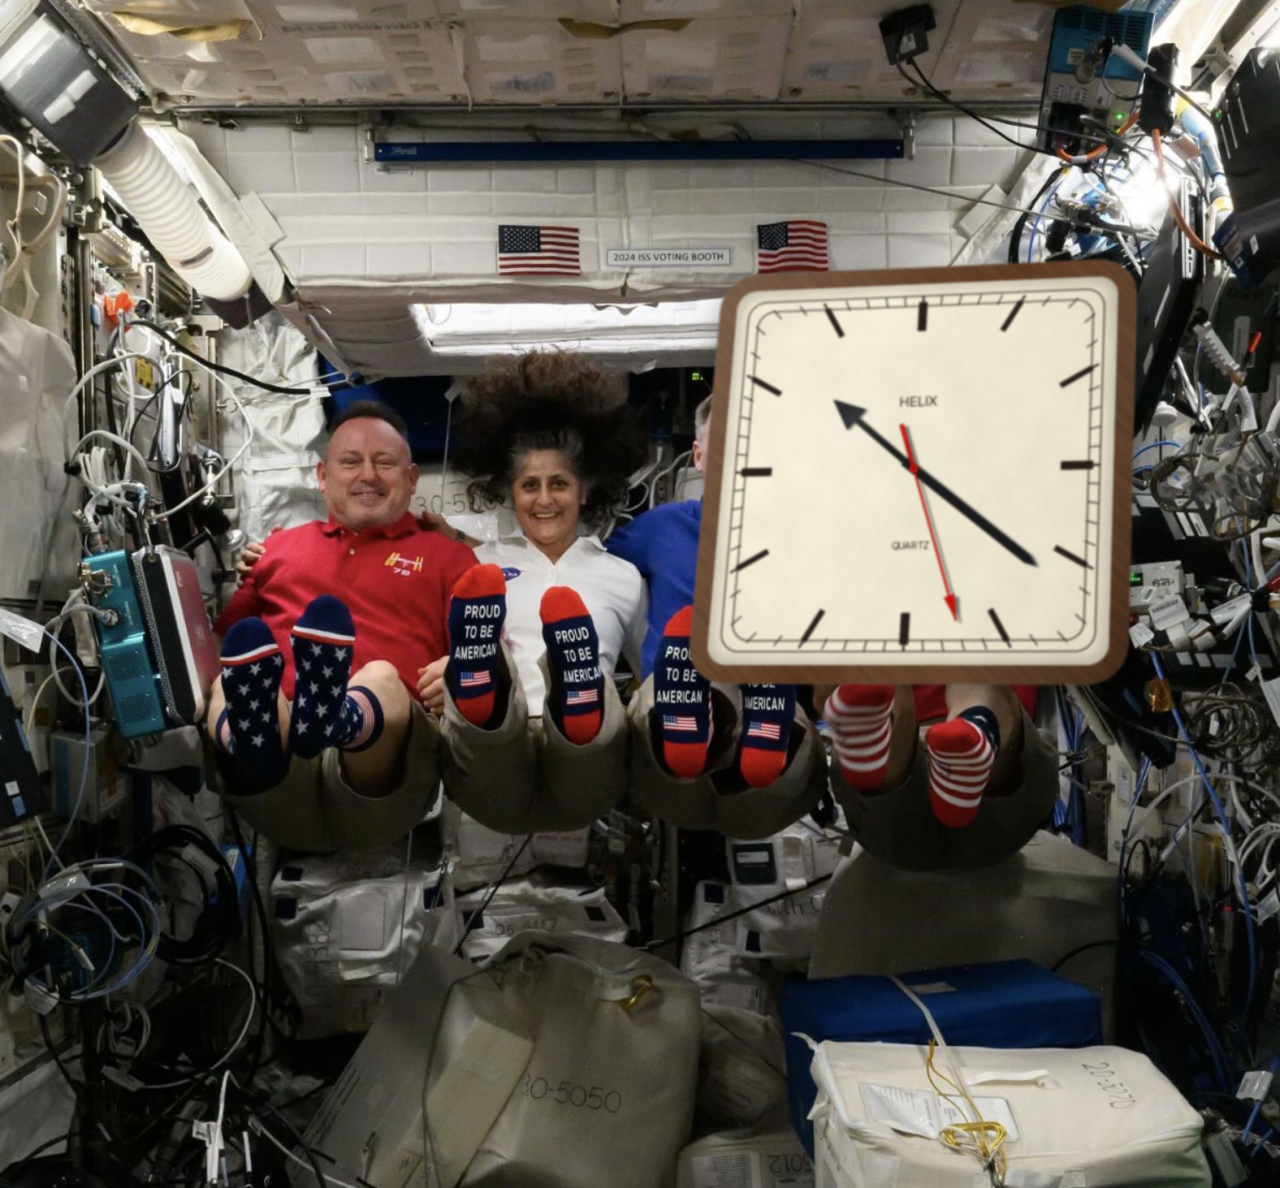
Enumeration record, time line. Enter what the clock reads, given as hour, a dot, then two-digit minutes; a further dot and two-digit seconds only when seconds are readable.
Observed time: 10.21.27
